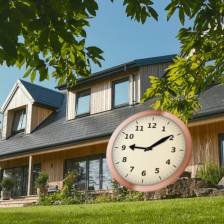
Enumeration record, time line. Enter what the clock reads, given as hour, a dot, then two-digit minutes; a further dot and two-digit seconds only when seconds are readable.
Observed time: 9.09
